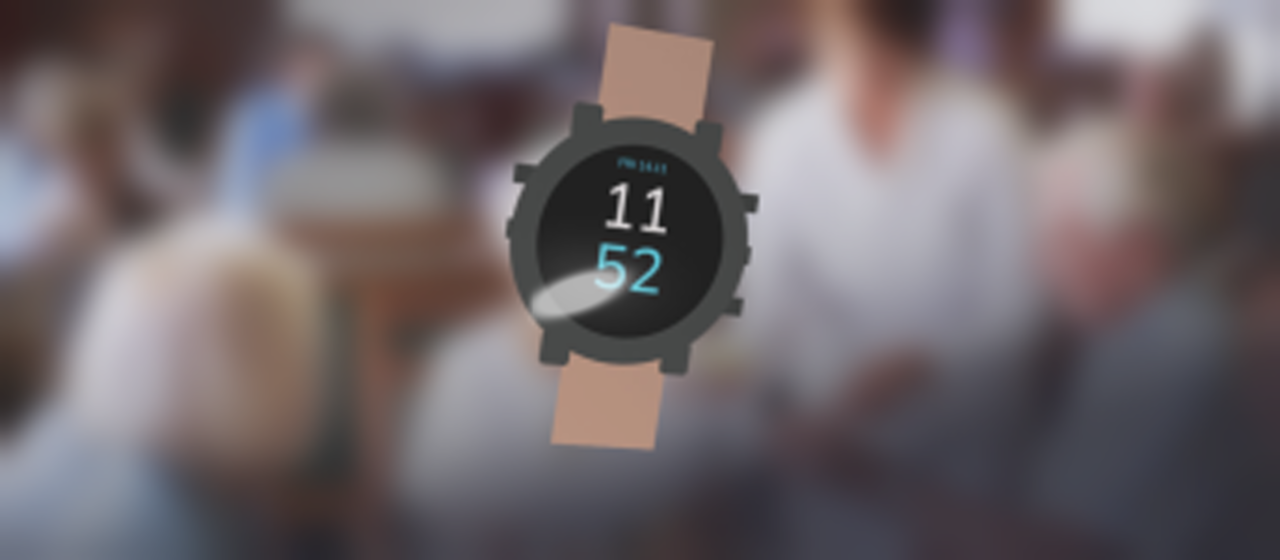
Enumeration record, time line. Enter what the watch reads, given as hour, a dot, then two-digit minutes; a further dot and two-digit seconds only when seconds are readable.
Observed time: 11.52
